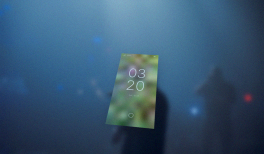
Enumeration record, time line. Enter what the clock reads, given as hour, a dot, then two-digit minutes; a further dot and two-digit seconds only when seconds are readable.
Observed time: 3.20
